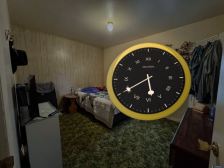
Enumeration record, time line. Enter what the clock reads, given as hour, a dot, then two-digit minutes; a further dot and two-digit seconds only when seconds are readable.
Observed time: 5.40
